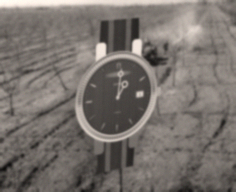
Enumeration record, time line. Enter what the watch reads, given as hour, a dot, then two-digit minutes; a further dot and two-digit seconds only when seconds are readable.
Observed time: 1.01
